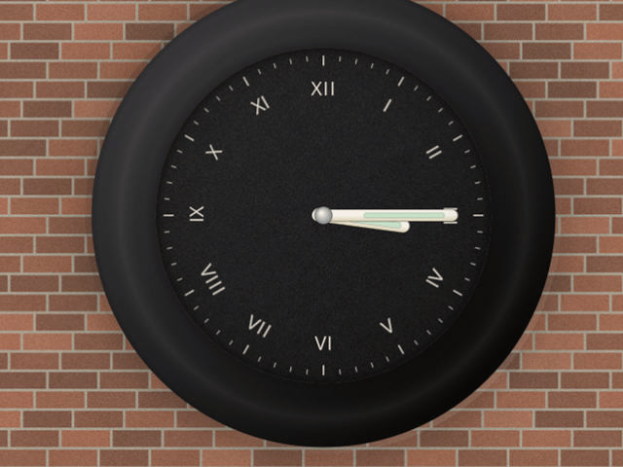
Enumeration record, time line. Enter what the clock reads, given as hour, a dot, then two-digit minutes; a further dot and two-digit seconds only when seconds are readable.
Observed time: 3.15
